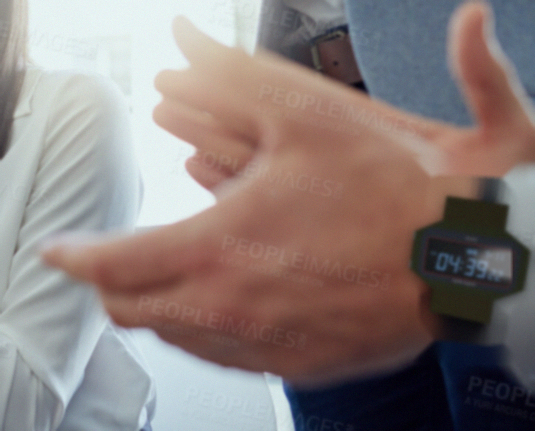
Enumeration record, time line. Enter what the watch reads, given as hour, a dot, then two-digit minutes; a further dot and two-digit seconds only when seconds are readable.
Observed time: 4.39
